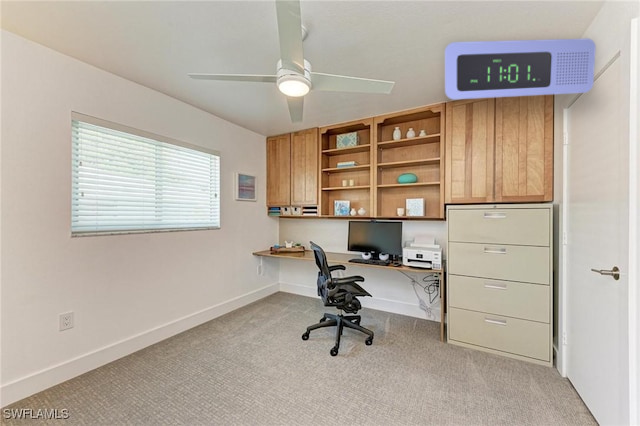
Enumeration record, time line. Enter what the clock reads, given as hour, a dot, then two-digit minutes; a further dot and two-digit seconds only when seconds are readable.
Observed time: 11.01
